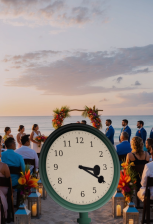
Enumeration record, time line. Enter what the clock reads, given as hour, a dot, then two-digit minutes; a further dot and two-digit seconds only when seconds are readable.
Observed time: 3.20
